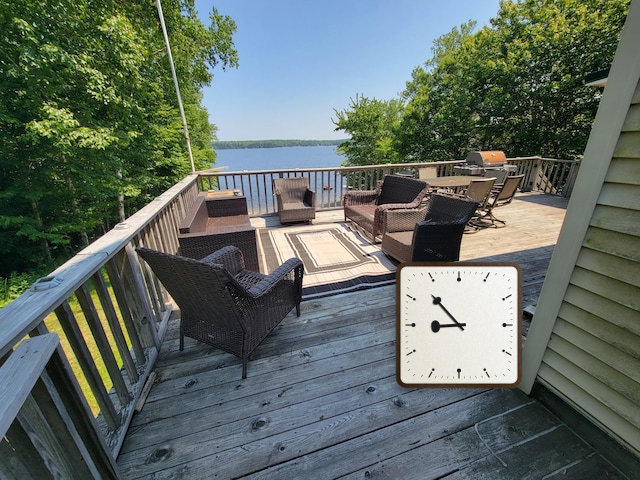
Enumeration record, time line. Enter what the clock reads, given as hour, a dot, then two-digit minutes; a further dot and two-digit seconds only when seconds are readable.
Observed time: 8.53
